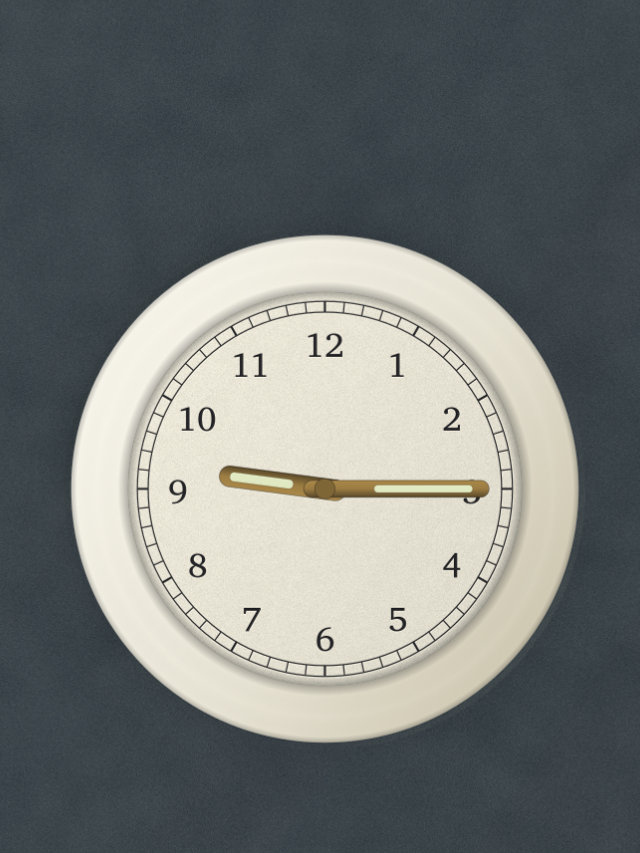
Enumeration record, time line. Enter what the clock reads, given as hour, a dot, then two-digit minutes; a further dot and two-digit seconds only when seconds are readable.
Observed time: 9.15
